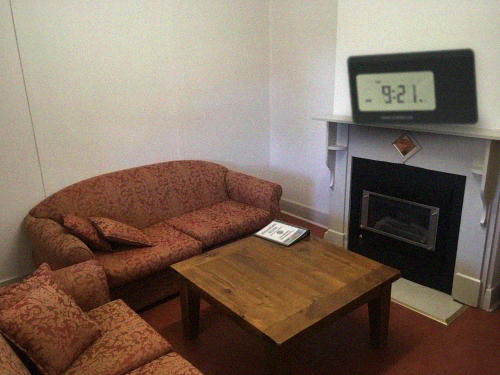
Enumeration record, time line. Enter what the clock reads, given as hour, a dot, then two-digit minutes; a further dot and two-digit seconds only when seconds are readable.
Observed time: 9.21
